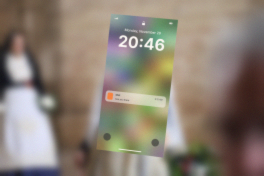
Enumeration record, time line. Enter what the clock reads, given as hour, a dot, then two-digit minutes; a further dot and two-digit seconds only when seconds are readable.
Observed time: 20.46
